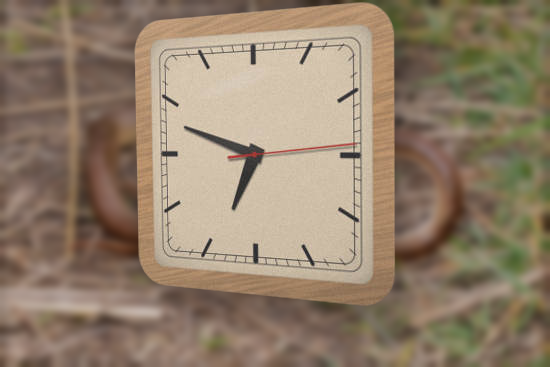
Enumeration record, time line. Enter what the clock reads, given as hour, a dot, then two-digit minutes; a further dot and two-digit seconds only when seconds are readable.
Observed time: 6.48.14
